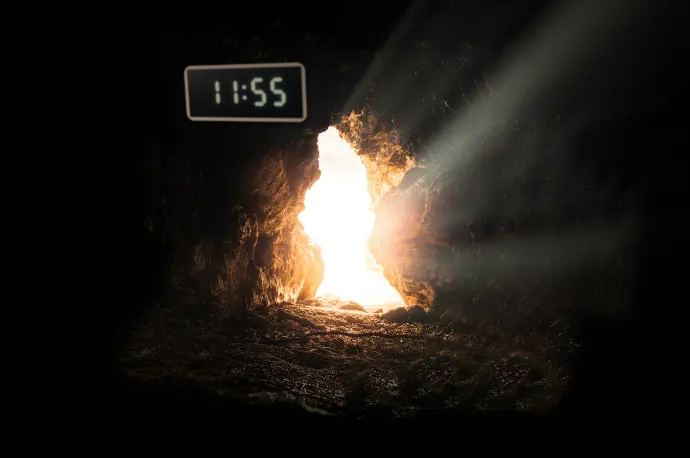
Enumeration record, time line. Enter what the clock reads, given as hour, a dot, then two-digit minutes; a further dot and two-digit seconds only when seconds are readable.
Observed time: 11.55
